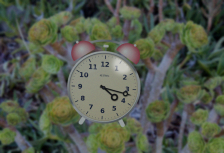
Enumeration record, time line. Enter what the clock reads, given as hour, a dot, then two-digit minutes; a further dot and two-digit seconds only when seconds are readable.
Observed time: 4.17
